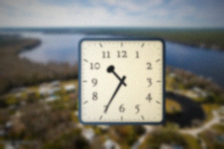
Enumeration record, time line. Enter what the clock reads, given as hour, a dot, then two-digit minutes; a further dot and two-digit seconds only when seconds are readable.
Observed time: 10.35
